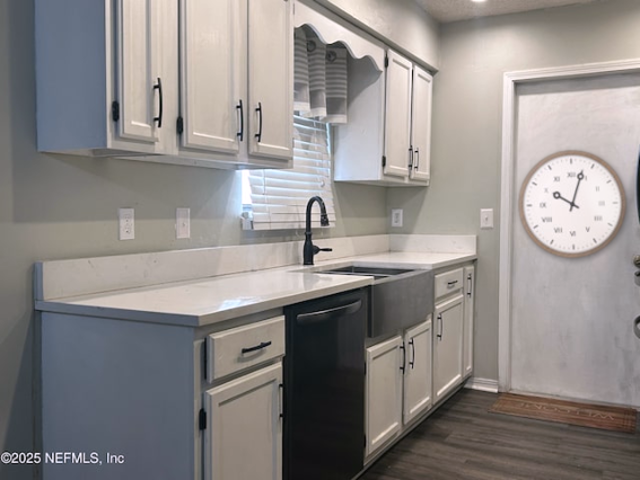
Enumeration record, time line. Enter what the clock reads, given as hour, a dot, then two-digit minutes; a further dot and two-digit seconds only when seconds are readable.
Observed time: 10.03
